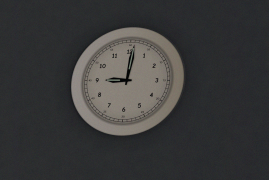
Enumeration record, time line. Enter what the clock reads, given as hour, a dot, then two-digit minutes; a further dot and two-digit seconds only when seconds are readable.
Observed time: 9.01
